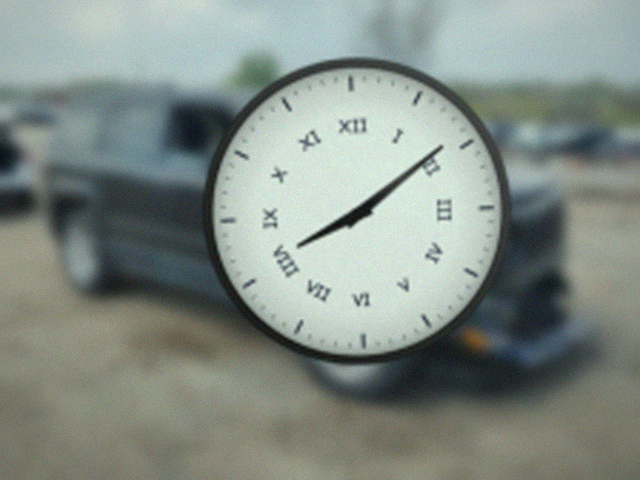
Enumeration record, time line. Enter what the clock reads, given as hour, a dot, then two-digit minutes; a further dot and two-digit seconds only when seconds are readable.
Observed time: 8.09
